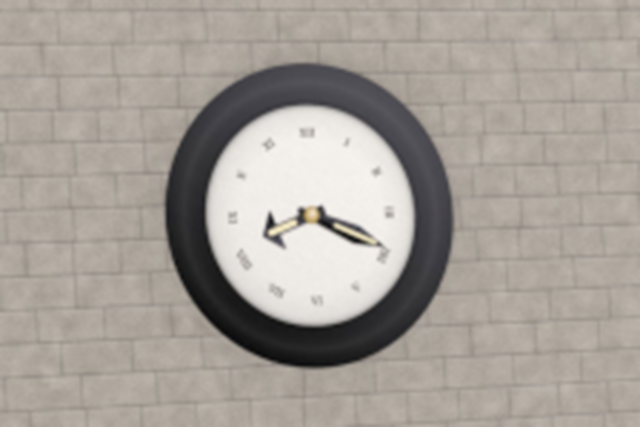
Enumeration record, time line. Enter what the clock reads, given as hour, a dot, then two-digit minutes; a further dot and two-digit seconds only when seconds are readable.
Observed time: 8.19
